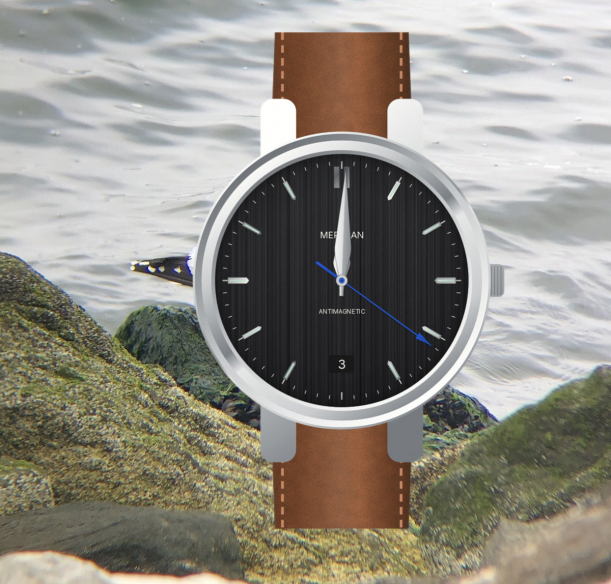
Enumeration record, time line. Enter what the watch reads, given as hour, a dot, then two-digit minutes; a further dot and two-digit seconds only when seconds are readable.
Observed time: 12.00.21
